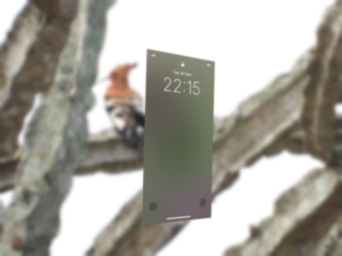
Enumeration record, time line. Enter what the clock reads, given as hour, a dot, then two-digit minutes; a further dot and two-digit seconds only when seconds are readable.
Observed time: 22.15
